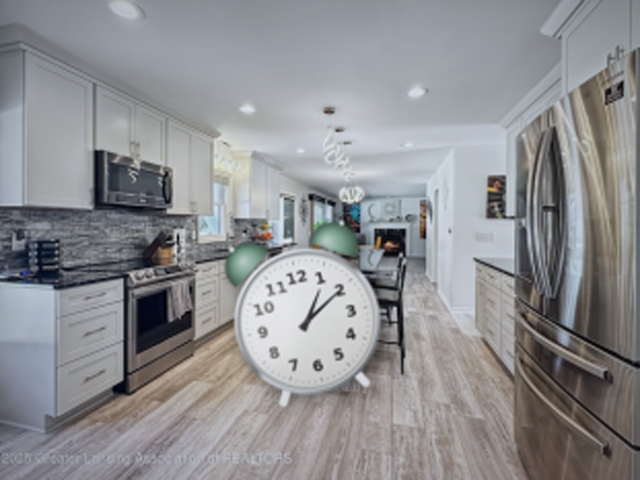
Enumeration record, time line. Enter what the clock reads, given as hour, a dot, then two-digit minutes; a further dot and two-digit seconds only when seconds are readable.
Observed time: 1.10
